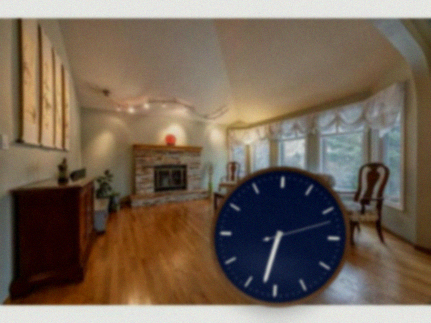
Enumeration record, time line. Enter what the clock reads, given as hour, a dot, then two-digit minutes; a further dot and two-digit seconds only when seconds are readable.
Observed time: 6.32.12
